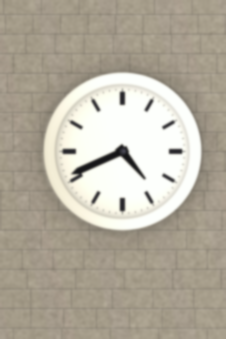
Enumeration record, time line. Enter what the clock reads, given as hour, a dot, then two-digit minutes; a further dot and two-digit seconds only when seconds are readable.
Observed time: 4.41
